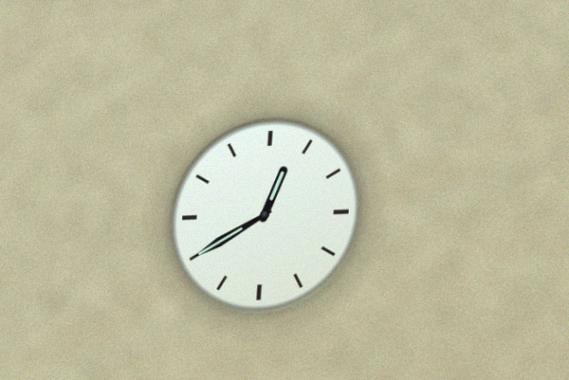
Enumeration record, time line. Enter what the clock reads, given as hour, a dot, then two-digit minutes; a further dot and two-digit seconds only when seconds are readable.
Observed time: 12.40
